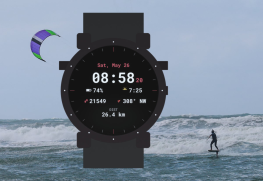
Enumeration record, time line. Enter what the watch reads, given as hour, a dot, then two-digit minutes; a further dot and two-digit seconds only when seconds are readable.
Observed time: 8.58
